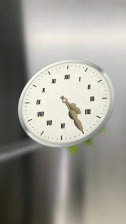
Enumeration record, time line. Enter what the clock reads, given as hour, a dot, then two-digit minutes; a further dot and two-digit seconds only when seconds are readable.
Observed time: 4.25
